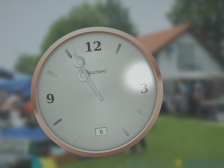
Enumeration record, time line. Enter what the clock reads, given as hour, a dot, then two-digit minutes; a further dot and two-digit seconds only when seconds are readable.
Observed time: 10.56
